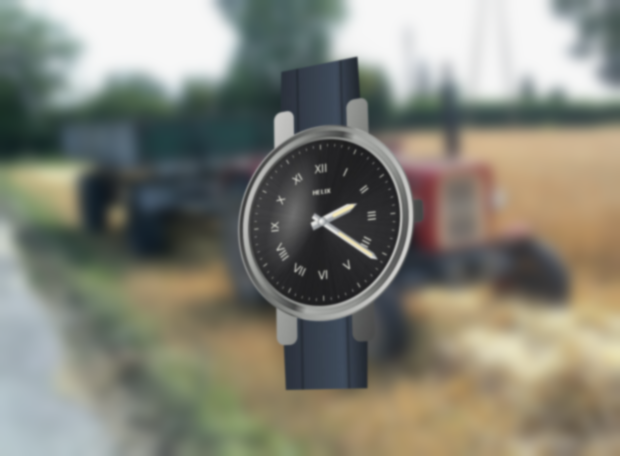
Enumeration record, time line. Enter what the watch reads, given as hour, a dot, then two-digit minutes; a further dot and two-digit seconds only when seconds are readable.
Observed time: 2.21
